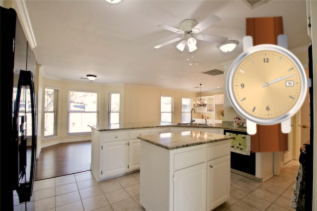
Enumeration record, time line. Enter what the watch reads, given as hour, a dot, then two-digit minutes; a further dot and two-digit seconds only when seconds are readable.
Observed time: 2.12
